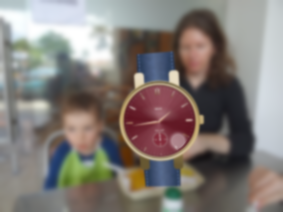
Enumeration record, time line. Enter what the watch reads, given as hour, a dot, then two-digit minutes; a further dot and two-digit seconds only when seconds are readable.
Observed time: 1.44
